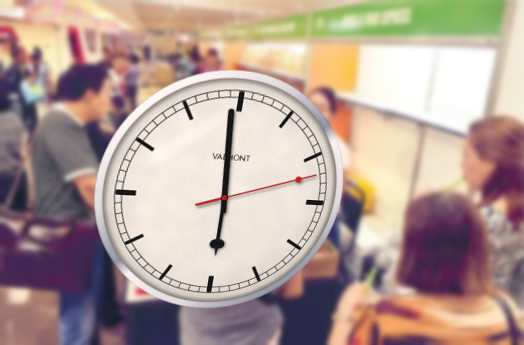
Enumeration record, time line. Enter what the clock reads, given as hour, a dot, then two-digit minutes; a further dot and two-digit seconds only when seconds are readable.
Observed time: 5.59.12
